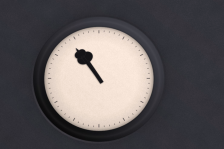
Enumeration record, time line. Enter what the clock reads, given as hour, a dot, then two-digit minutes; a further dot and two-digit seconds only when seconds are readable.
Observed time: 10.54
